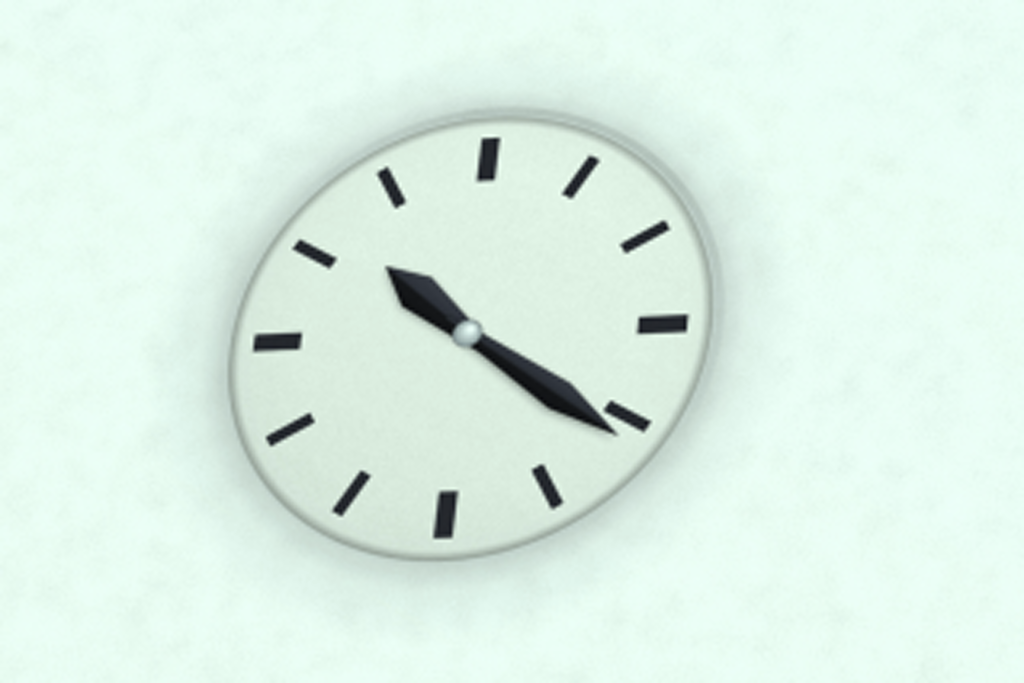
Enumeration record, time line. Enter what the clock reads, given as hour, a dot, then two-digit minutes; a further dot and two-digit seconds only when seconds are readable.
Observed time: 10.21
